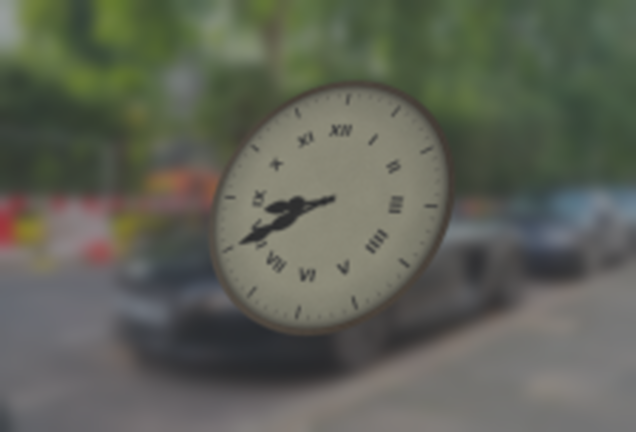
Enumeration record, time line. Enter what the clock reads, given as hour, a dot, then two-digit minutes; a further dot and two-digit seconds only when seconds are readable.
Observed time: 8.40
